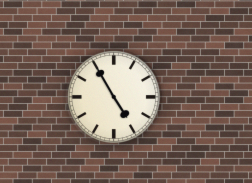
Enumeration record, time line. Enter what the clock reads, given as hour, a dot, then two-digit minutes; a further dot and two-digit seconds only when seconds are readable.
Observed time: 4.55
